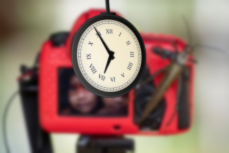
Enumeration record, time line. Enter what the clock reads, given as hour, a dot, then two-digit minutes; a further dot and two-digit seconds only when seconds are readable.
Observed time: 6.55
